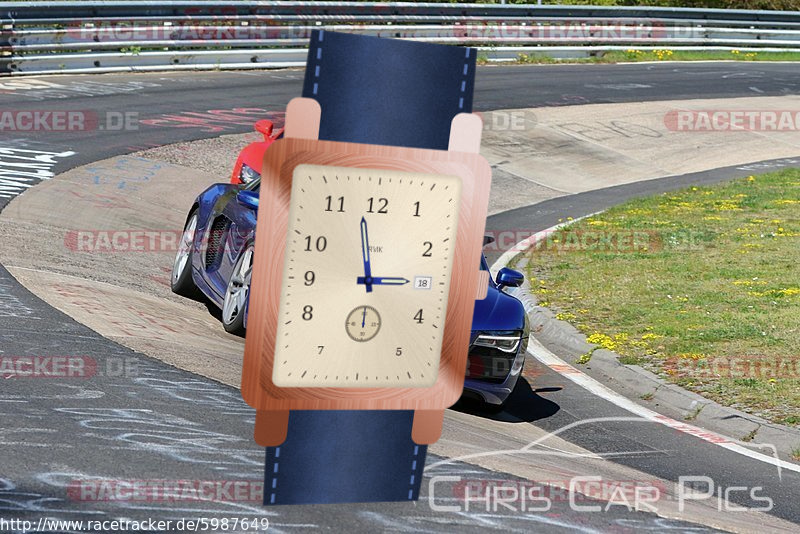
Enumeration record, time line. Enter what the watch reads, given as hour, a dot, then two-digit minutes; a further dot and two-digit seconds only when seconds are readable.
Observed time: 2.58
